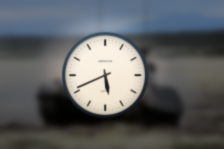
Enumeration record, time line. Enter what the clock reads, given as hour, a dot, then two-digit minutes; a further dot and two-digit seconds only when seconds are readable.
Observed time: 5.41
